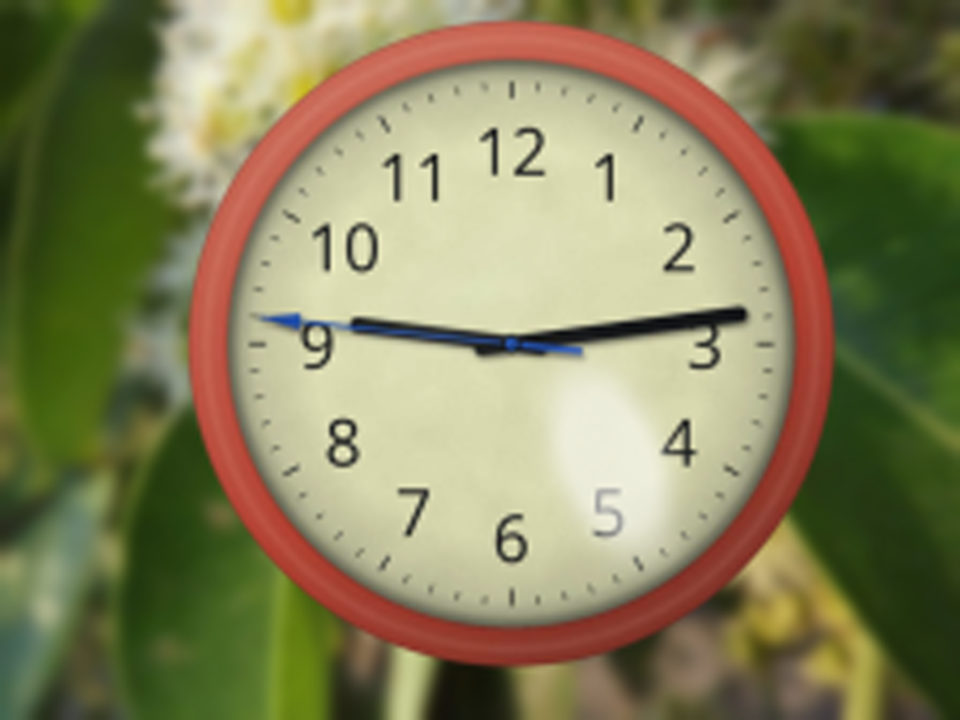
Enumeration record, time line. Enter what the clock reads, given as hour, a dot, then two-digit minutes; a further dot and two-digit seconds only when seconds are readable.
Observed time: 9.13.46
